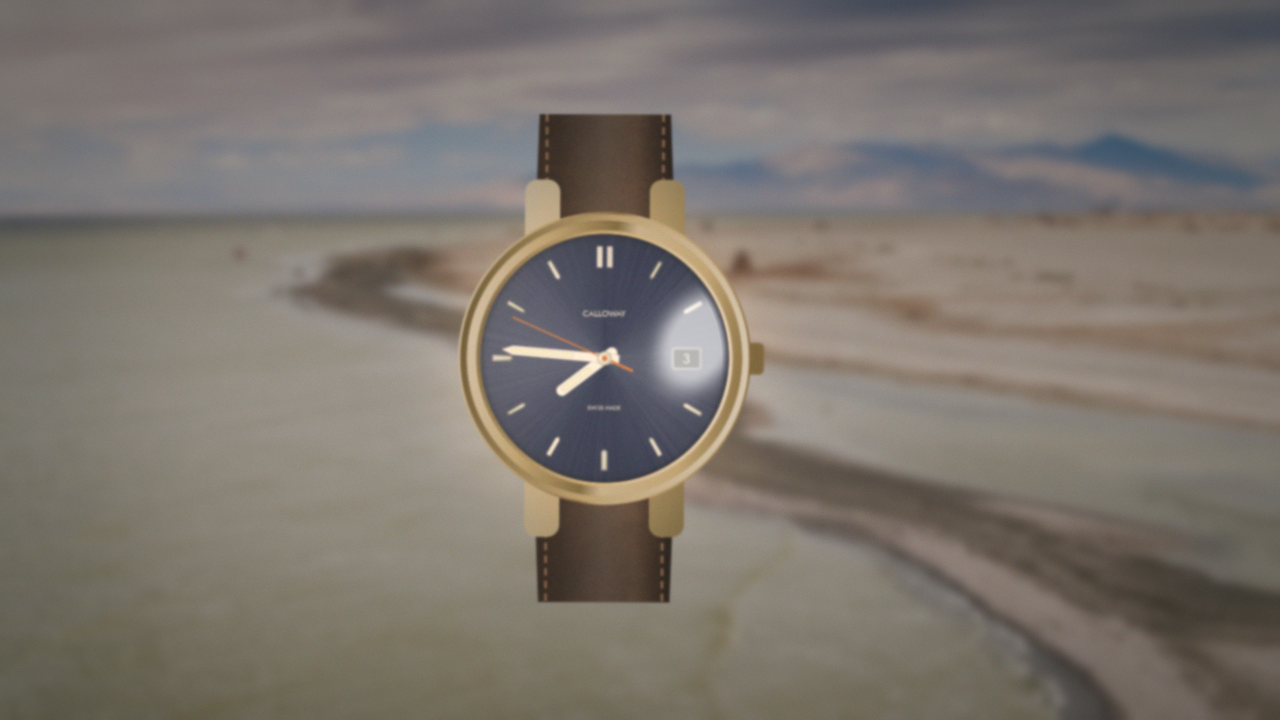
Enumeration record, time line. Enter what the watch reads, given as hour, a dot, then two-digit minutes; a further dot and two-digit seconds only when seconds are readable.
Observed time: 7.45.49
